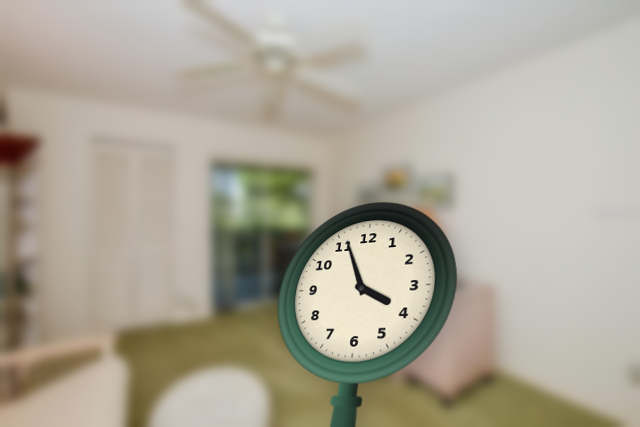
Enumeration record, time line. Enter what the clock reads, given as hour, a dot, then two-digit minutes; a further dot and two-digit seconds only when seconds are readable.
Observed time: 3.56
